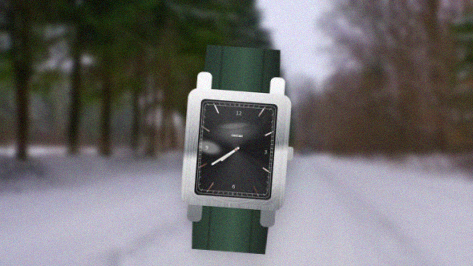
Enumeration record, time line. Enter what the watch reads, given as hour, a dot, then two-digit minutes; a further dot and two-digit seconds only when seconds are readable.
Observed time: 7.39
